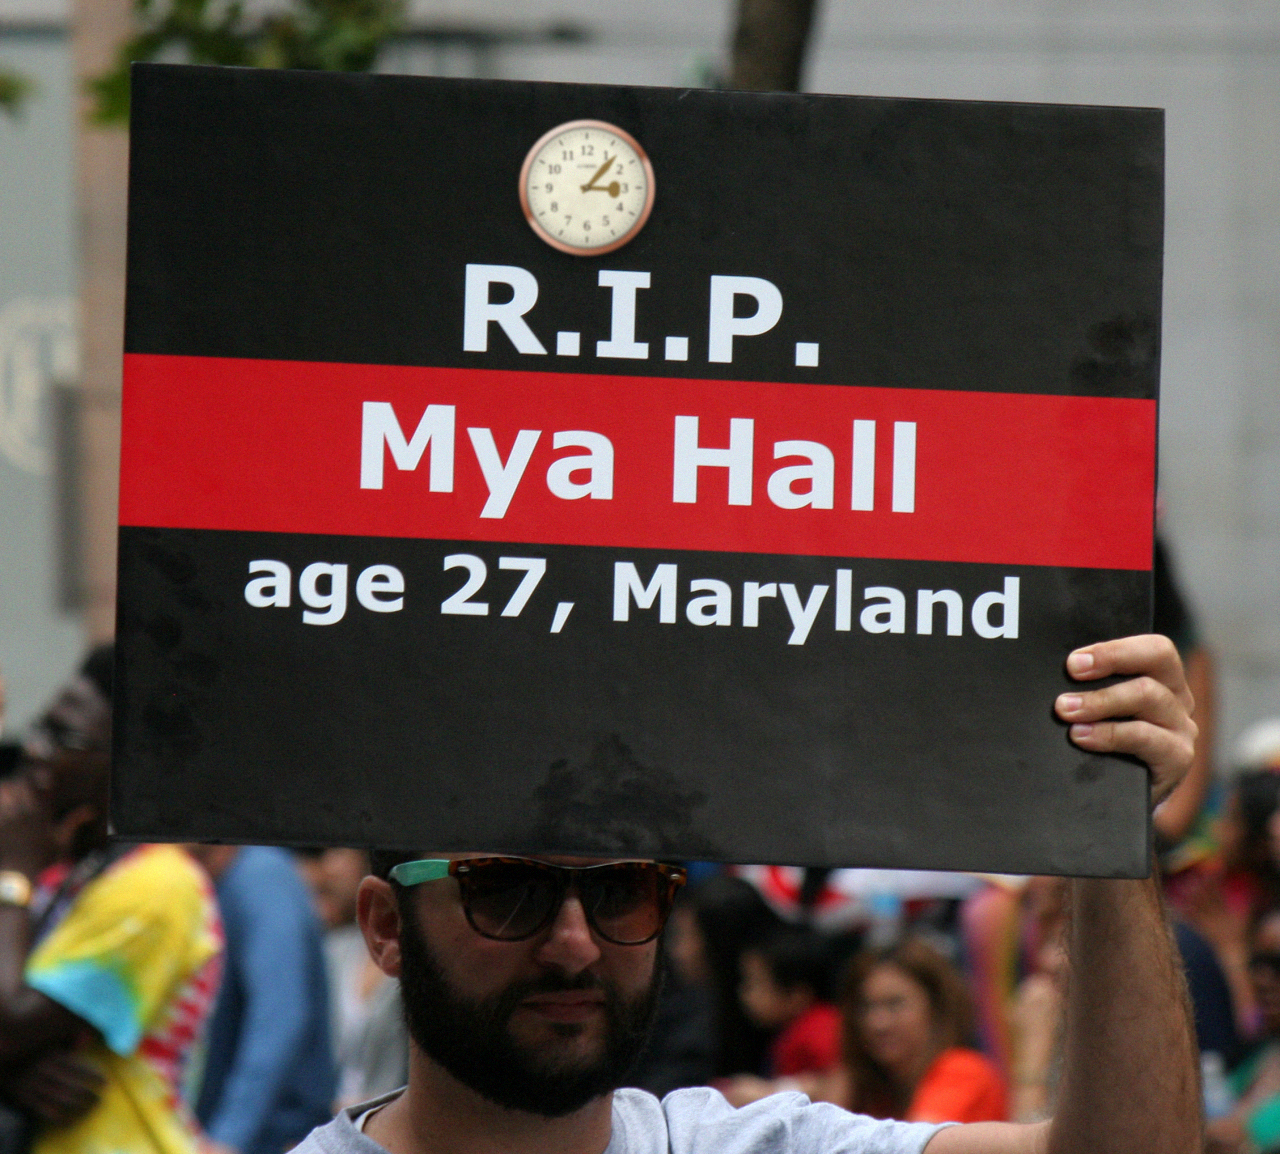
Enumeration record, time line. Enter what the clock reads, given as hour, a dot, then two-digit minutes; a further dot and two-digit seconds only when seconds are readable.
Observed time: 3.07
